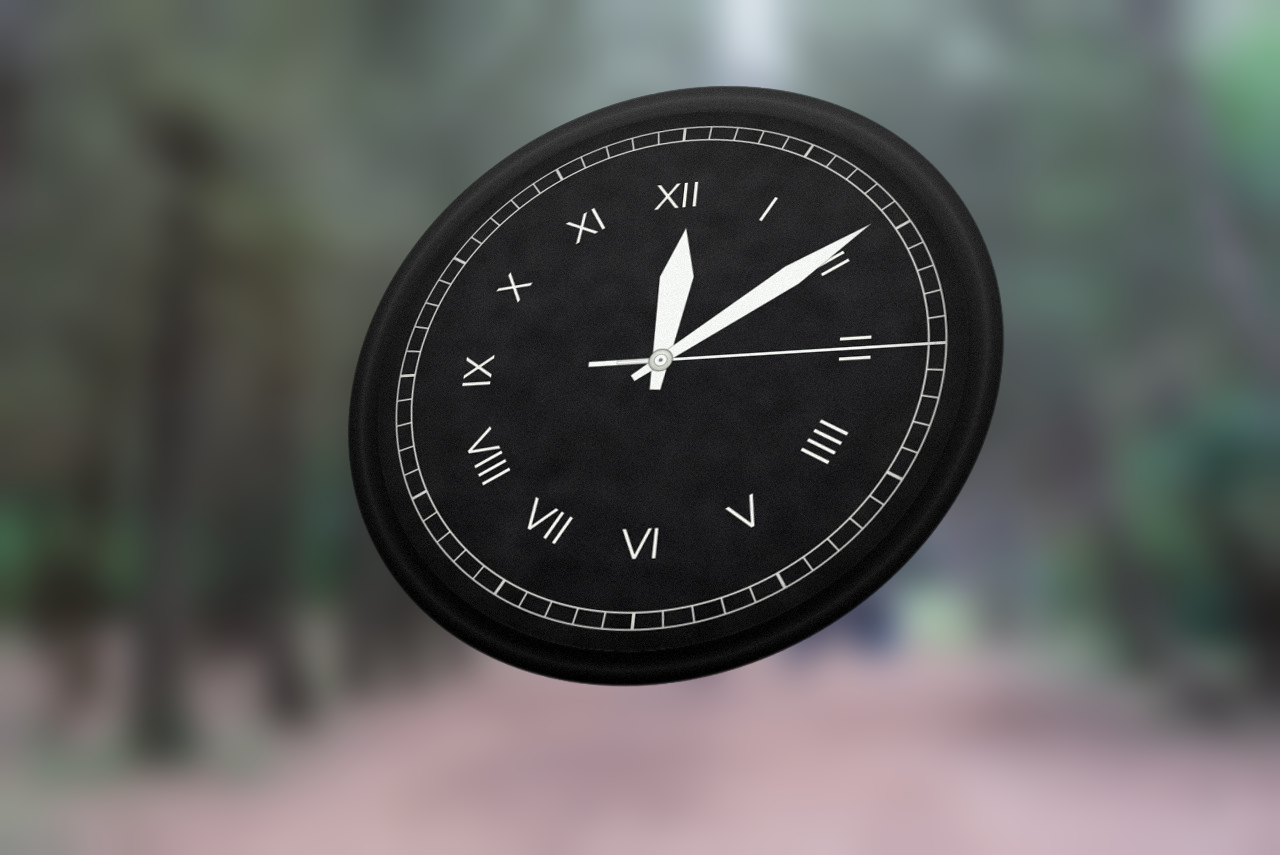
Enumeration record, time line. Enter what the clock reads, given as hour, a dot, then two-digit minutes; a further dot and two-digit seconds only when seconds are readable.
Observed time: 12.09.15
